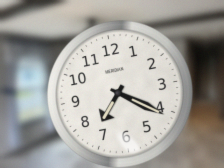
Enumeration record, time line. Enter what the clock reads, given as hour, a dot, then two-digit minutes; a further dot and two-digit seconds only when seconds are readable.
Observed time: 7.21
